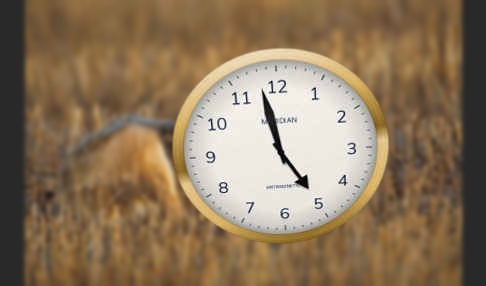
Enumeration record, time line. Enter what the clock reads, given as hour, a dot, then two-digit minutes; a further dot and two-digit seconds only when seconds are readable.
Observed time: 4.58
